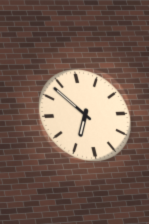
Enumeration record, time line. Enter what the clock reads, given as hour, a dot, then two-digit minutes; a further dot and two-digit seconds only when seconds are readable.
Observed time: 6.53
